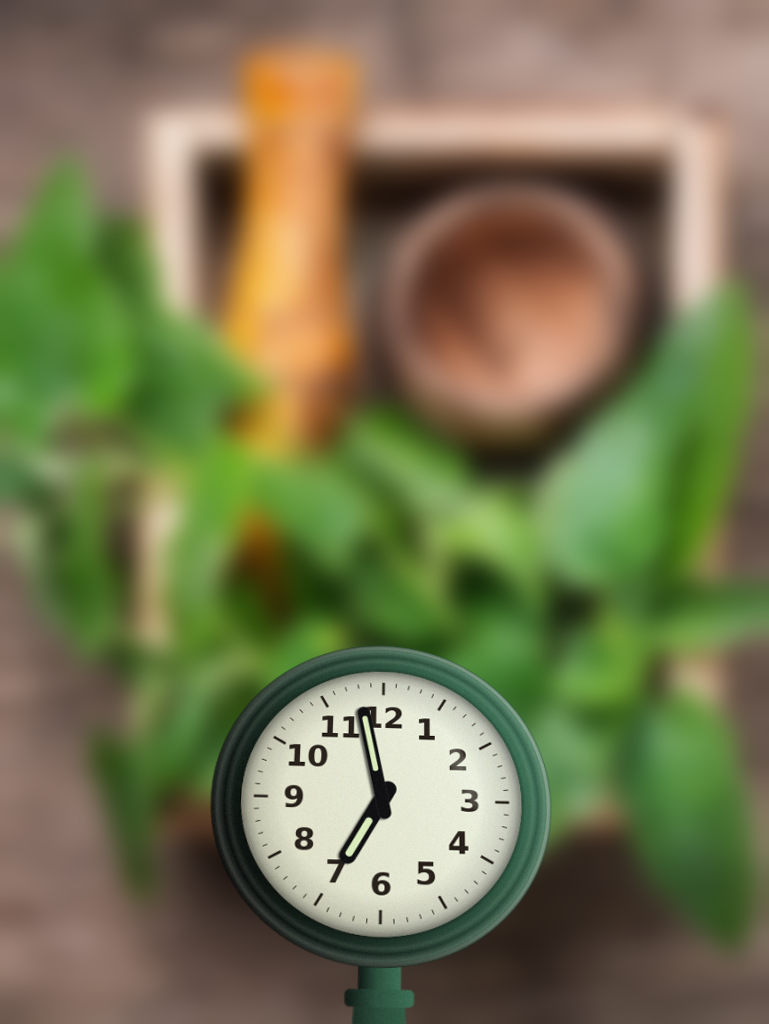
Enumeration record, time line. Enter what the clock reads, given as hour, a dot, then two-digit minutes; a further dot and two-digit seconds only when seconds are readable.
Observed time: 6.58
